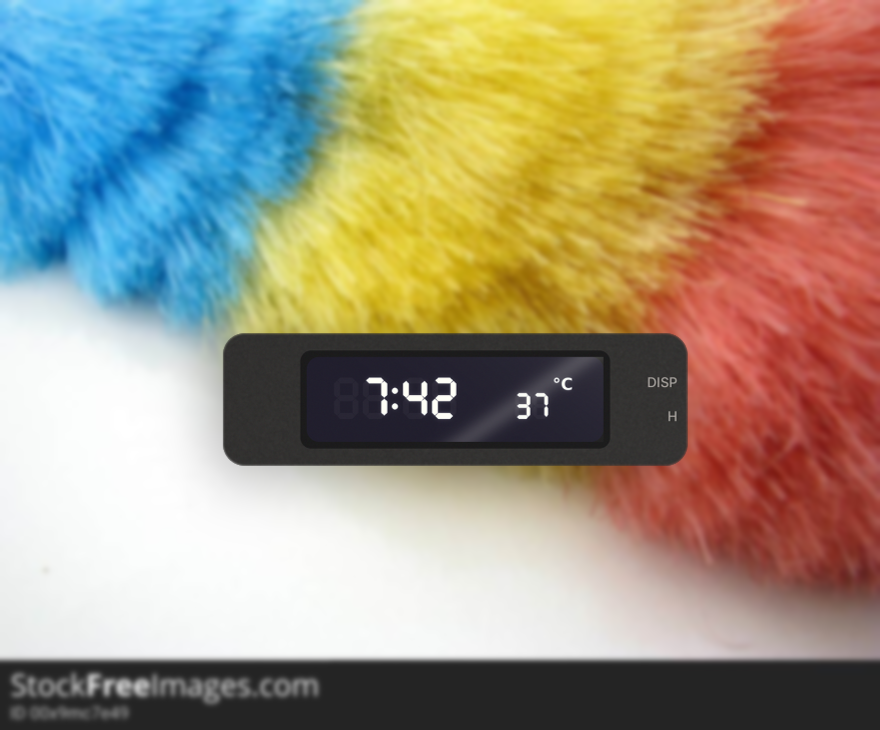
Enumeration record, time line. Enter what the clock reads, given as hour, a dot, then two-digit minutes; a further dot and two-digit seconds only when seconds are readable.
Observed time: 7.42
